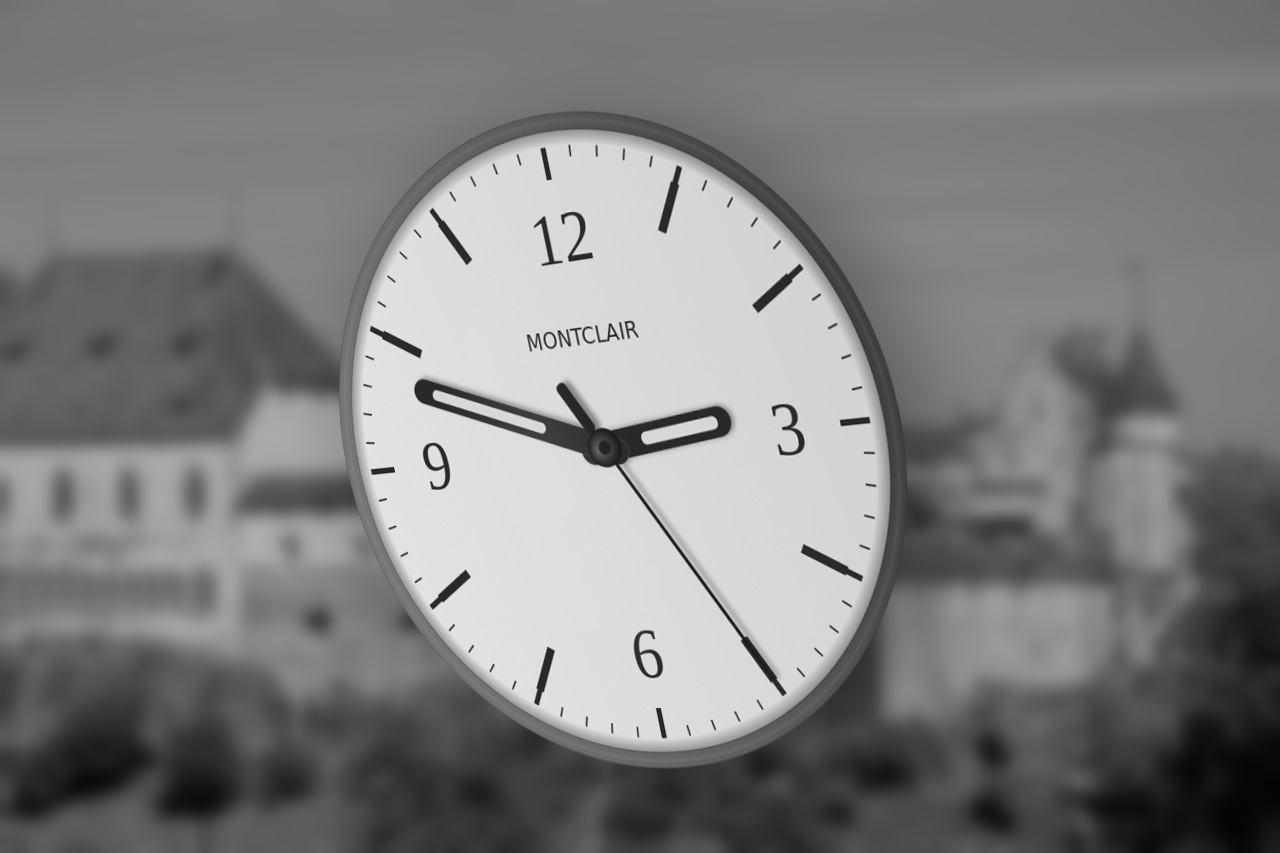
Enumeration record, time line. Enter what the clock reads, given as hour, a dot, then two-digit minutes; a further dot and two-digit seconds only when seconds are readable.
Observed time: 2.48.25
